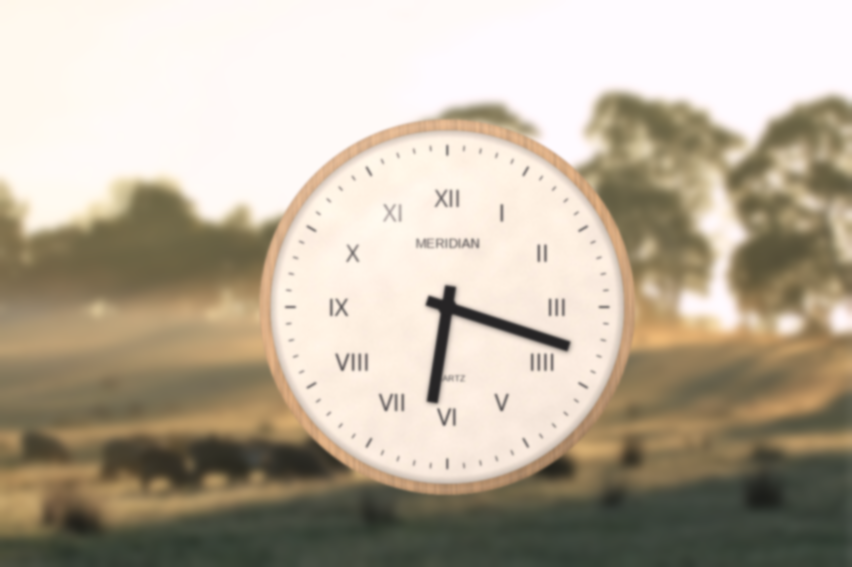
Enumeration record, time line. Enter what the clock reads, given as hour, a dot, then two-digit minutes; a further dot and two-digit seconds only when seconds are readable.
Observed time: 6.18
